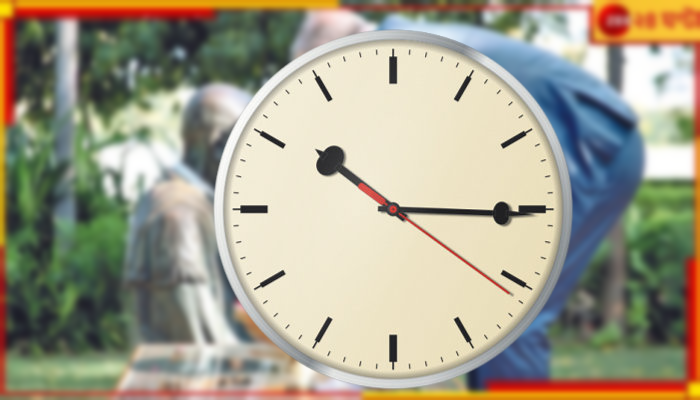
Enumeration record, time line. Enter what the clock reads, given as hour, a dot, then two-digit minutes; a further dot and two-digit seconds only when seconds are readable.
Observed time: 10.15.21
